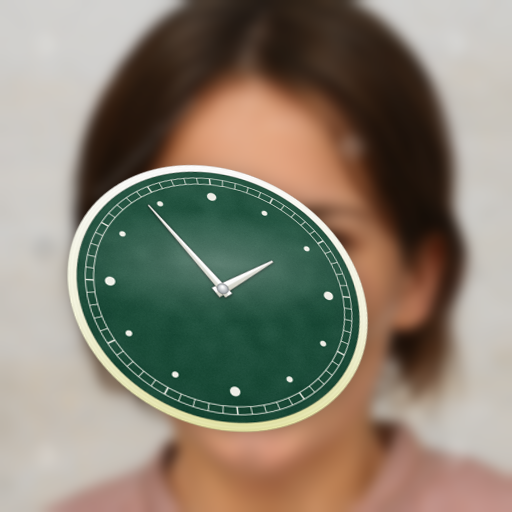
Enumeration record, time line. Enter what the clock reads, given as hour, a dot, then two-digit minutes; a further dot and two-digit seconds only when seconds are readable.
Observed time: 1.54
